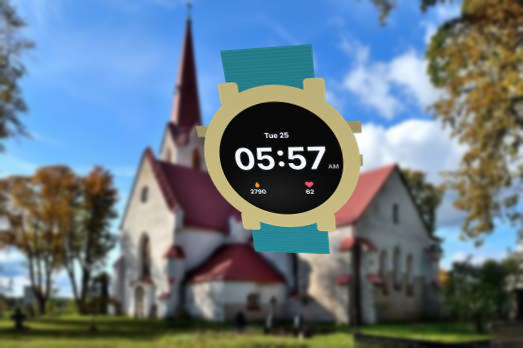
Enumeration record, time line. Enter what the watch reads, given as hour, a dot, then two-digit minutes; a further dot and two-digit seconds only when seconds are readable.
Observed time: 5.57
